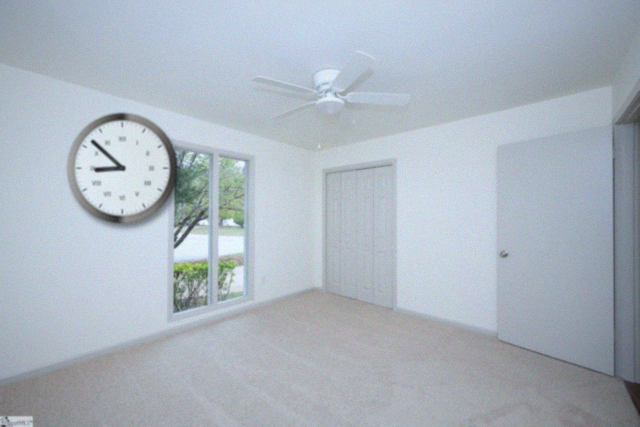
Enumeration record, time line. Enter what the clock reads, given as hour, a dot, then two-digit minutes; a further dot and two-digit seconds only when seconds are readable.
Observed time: 8.52
